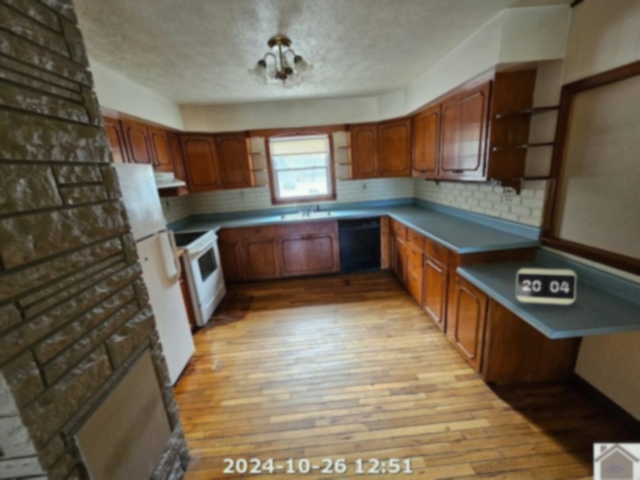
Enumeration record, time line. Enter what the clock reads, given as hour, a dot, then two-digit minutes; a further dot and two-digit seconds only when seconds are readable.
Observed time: 20.04
